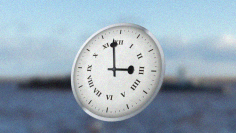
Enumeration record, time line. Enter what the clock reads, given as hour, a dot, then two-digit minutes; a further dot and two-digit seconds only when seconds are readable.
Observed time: 2.58
